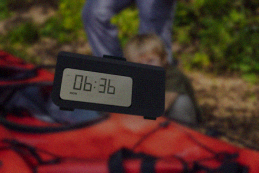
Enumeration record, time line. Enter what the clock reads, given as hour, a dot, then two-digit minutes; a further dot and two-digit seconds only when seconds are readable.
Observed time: 6.36
